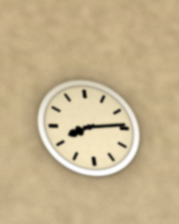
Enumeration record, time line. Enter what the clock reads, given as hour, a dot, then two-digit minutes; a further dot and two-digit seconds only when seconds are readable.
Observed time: 8.14
